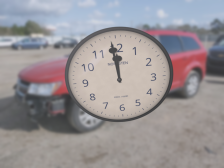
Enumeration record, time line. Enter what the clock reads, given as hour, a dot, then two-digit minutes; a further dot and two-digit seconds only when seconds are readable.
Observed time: 11.59
